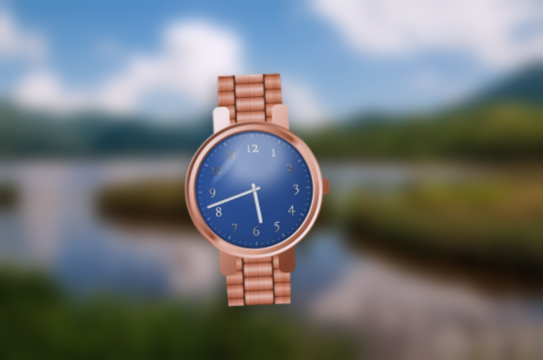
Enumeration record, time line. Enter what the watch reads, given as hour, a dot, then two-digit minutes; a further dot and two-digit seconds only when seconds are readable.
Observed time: 5.42
